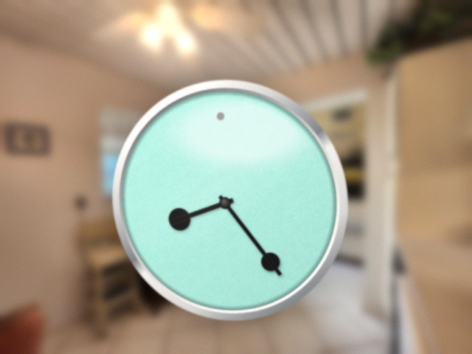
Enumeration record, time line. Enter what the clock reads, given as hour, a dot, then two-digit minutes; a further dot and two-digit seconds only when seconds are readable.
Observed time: 8.24
